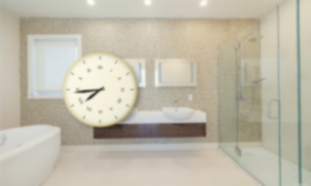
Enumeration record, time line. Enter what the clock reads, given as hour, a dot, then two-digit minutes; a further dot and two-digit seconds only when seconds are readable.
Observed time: 7.44
